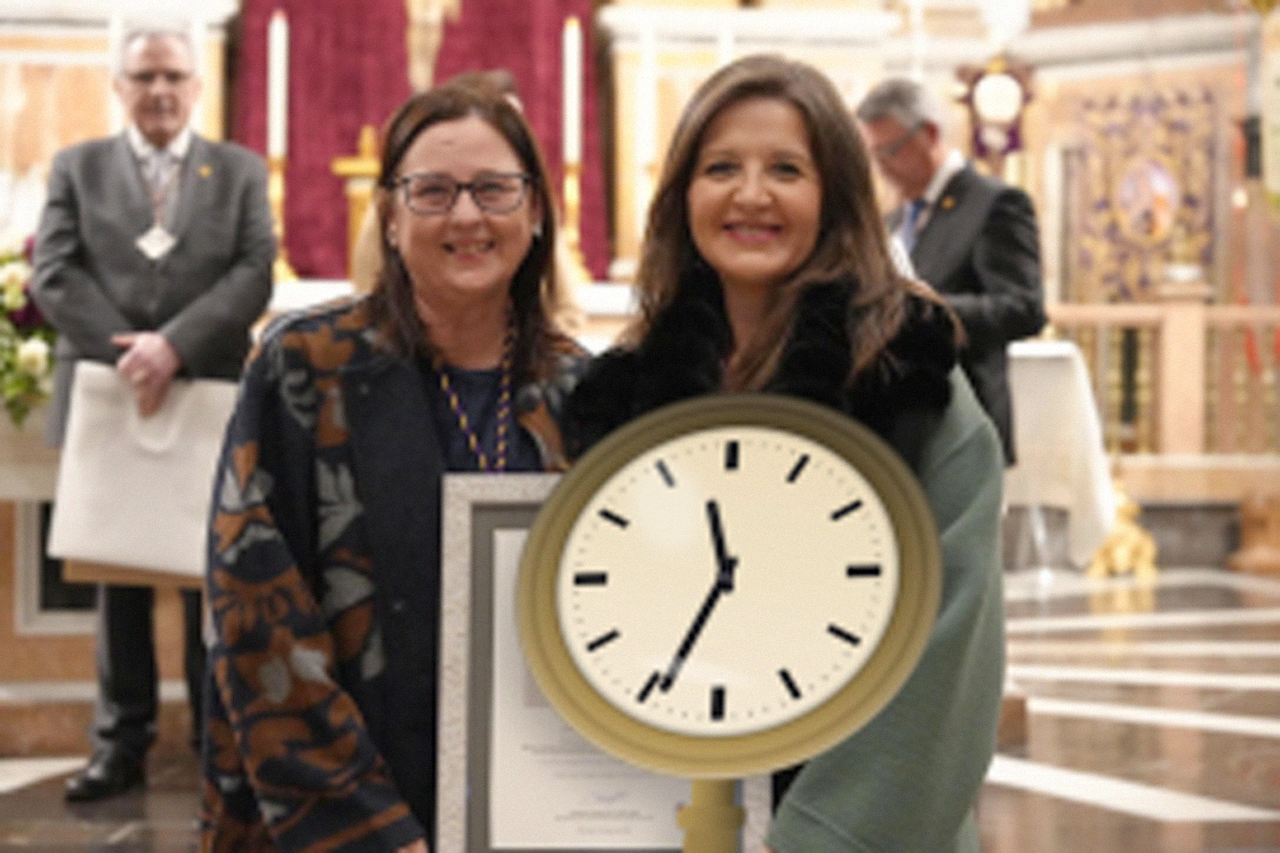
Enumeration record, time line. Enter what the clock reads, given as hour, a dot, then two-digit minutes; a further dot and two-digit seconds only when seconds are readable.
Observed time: 11.34
